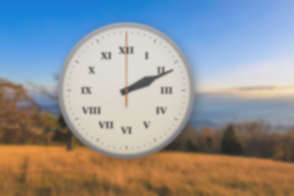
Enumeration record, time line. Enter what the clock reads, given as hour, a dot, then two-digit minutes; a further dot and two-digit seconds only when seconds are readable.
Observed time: 2.11.00
